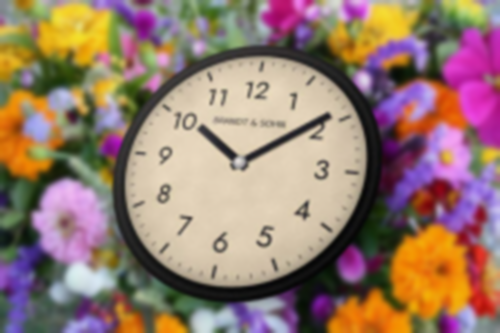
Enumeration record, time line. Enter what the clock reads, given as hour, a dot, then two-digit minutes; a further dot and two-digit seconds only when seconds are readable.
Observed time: 10.09
